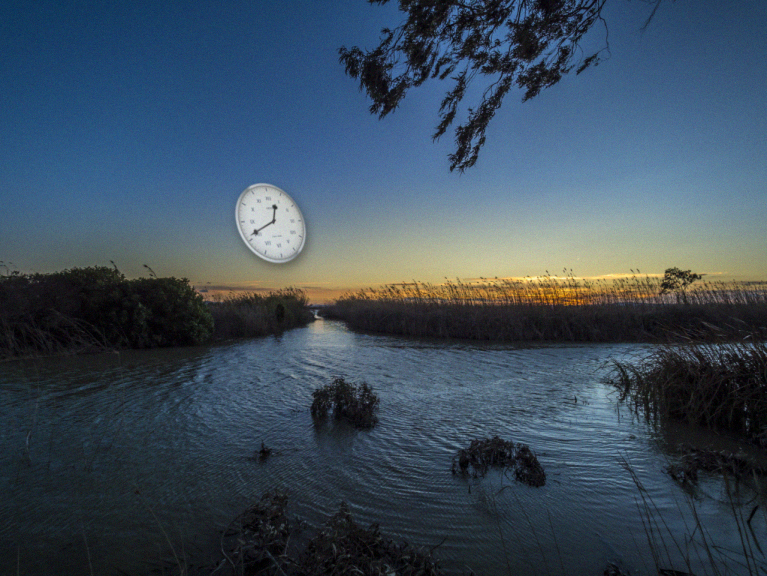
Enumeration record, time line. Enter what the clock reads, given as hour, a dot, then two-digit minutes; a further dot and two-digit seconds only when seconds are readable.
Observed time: 12.41
